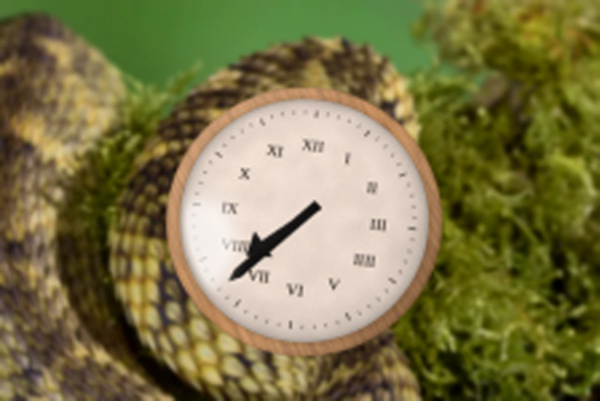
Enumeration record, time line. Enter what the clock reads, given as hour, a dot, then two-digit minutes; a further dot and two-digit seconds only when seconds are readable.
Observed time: 7.37
